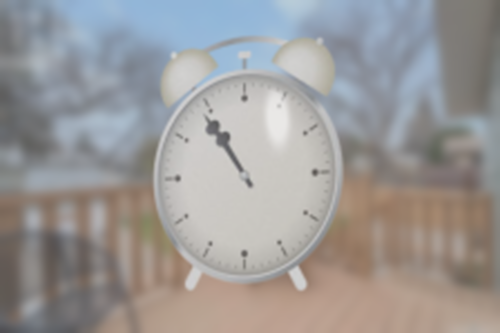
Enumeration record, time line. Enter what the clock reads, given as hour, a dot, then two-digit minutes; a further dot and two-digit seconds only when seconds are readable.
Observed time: 10.54
